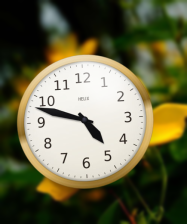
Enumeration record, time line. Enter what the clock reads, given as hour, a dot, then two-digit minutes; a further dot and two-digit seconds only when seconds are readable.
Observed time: 4.48
